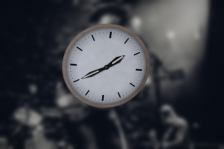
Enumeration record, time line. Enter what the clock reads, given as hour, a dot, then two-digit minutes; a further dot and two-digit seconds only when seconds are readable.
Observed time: 1.40
